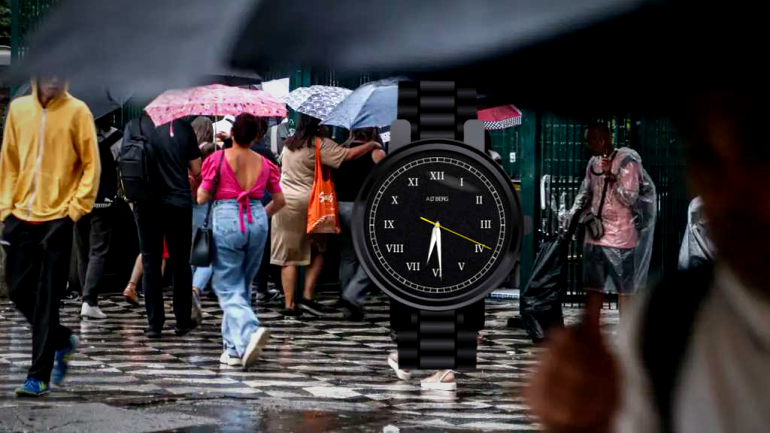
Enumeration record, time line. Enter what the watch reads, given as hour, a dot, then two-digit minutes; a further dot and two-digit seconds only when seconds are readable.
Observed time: 6.29.19
